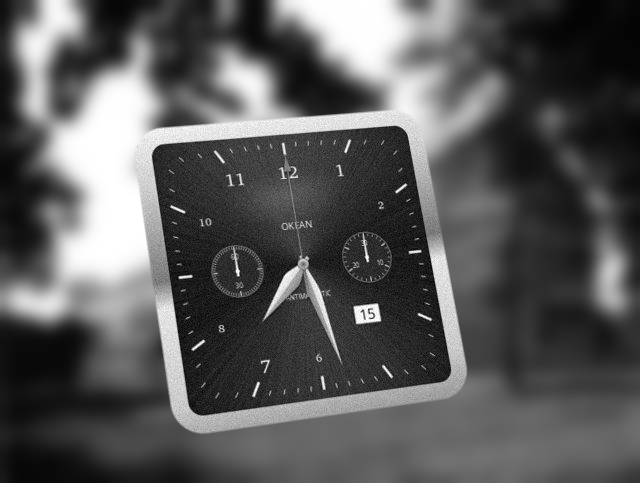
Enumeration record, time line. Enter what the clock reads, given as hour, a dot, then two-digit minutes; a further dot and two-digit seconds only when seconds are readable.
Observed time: 7.28
